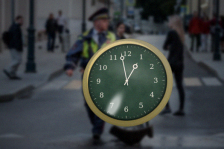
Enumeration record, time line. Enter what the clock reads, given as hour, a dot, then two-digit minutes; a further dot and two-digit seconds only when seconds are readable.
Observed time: 12.58
